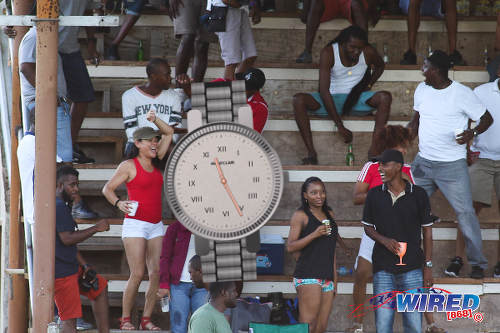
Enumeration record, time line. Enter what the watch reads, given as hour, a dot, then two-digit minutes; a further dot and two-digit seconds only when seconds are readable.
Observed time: 11.26
